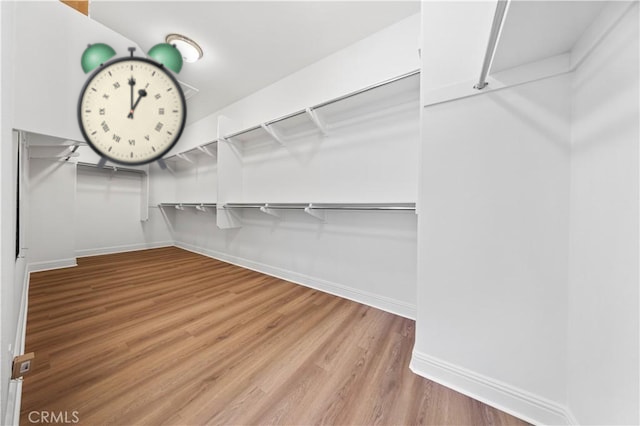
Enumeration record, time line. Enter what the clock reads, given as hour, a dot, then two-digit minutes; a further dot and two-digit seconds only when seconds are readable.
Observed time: 1.00
